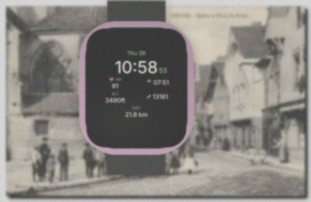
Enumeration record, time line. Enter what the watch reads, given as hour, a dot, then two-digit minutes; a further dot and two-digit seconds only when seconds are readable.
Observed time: 10.58
